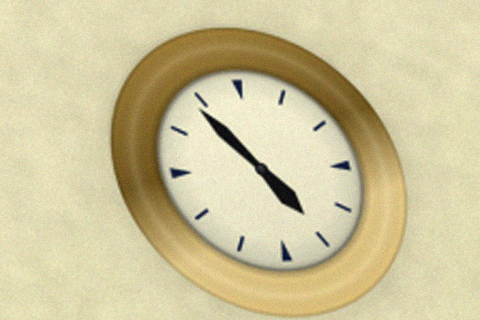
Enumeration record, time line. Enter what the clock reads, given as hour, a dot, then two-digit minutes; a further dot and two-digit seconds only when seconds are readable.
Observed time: 4.54
